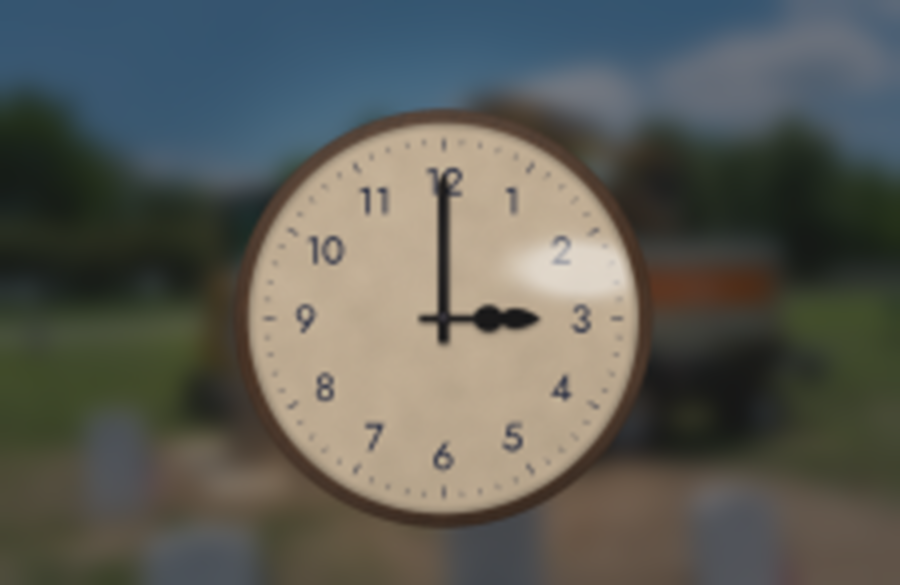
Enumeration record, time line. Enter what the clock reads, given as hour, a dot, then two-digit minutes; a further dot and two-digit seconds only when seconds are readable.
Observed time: 3.00
